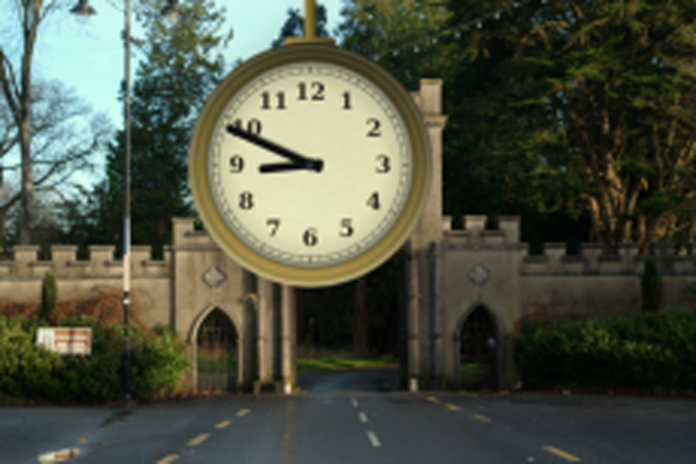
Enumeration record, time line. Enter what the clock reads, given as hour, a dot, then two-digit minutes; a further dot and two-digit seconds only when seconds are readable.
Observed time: 8.49
